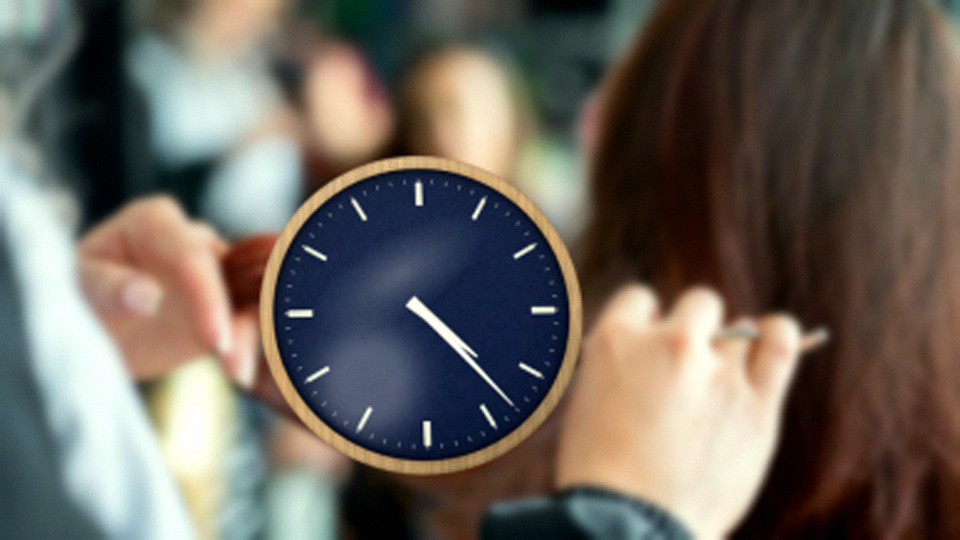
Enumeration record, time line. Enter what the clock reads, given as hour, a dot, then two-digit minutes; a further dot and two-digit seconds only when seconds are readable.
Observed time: 4.23
